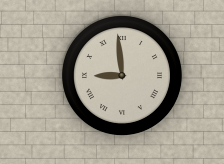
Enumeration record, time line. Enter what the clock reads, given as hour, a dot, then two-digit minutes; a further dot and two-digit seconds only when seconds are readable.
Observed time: 8.59
